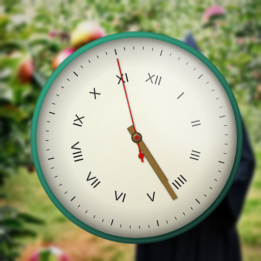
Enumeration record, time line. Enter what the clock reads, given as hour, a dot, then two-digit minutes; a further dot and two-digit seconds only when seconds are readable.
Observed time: 4.21.55
